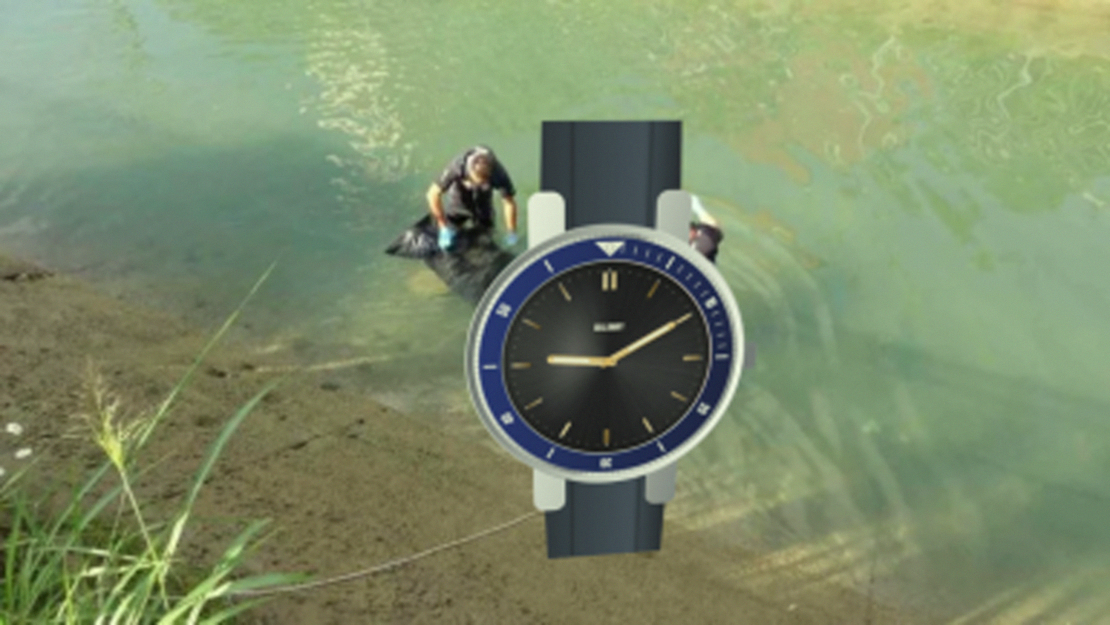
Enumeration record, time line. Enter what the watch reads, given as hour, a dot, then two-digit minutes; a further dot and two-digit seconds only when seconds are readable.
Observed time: 9.10
